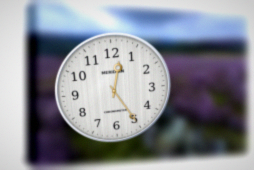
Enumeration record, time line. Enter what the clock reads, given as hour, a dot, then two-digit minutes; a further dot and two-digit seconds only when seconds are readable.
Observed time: 12.25
